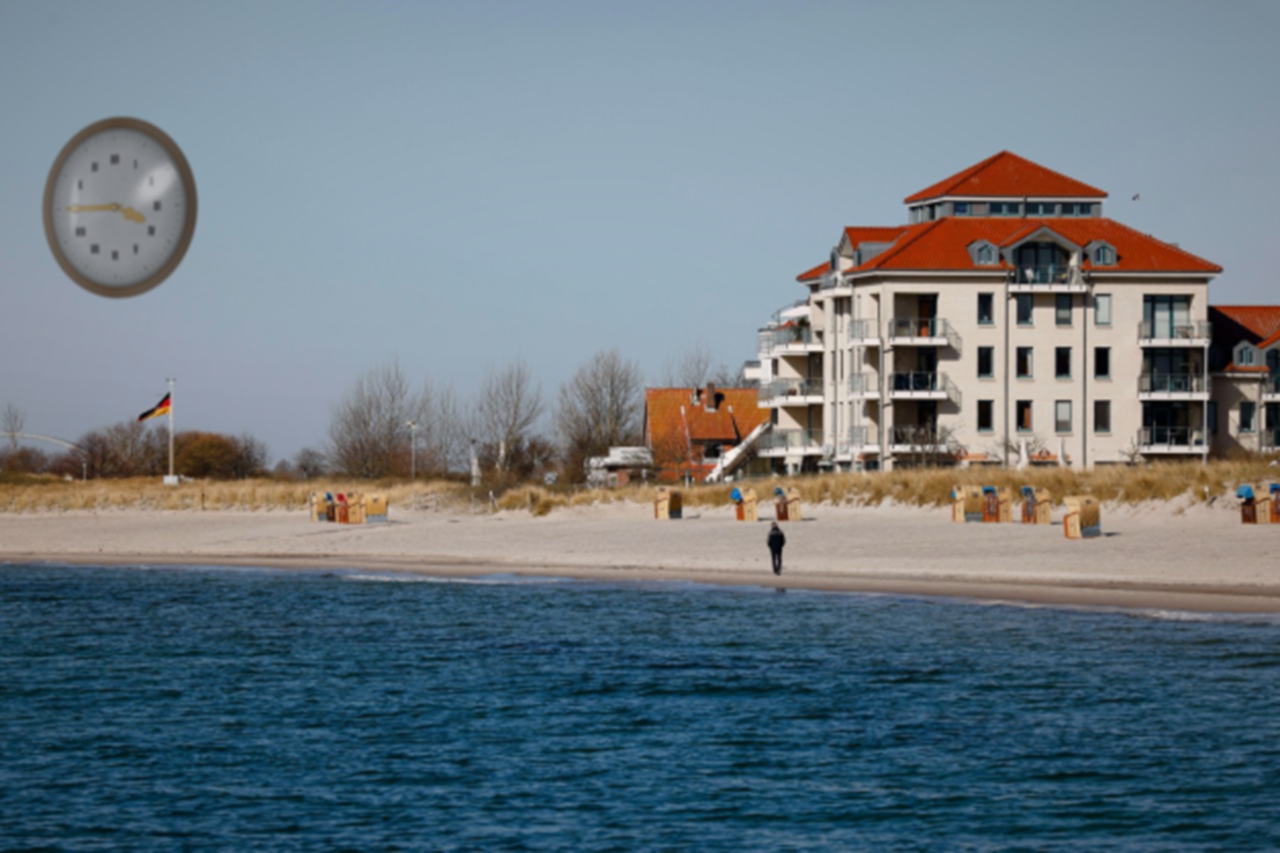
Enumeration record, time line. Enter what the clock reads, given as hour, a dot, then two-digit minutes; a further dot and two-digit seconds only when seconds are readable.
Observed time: 3.45
